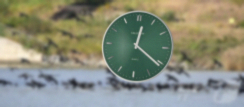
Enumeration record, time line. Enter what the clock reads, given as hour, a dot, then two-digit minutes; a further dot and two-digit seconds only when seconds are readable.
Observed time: 12.21
